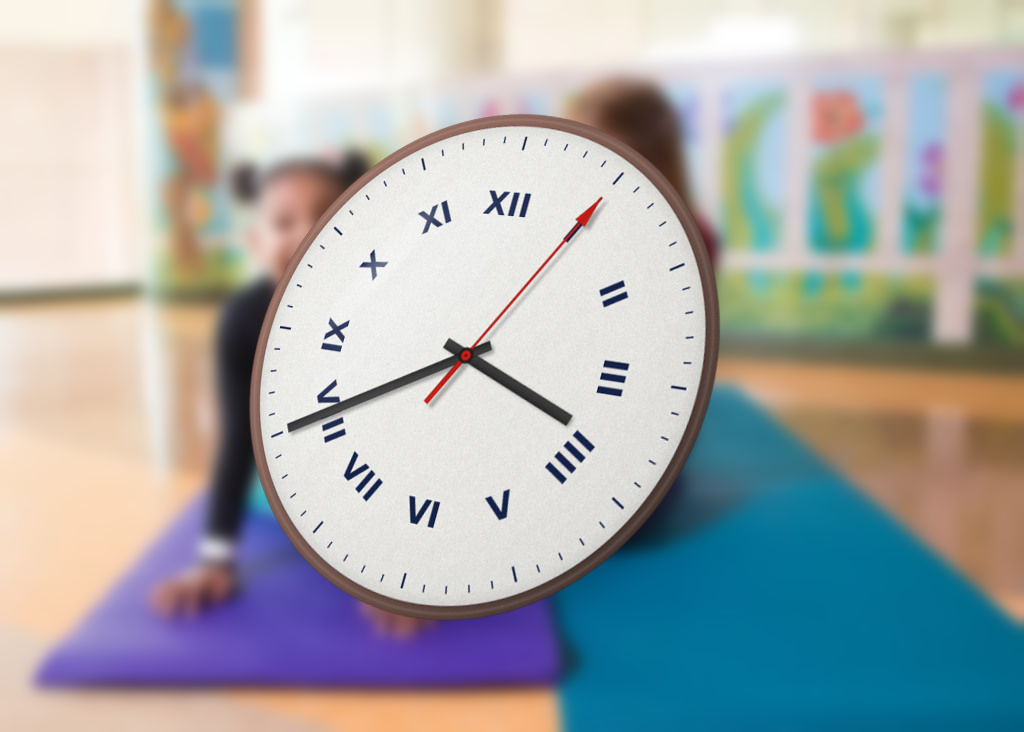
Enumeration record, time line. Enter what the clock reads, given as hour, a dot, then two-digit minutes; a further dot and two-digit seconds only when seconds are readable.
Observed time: 3.40.05
